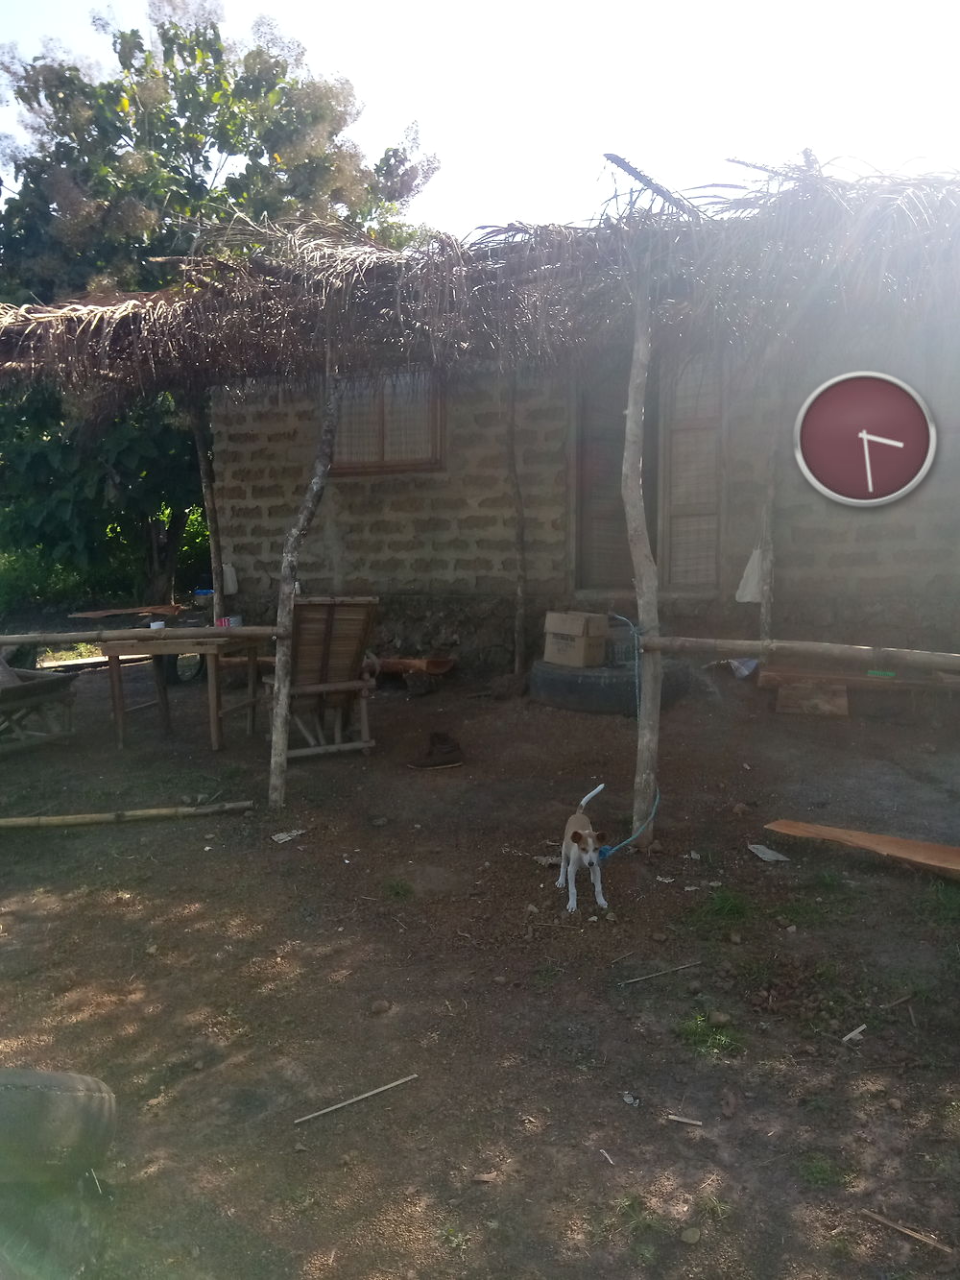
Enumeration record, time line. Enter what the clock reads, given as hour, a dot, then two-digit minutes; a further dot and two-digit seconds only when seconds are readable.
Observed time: 3.29
